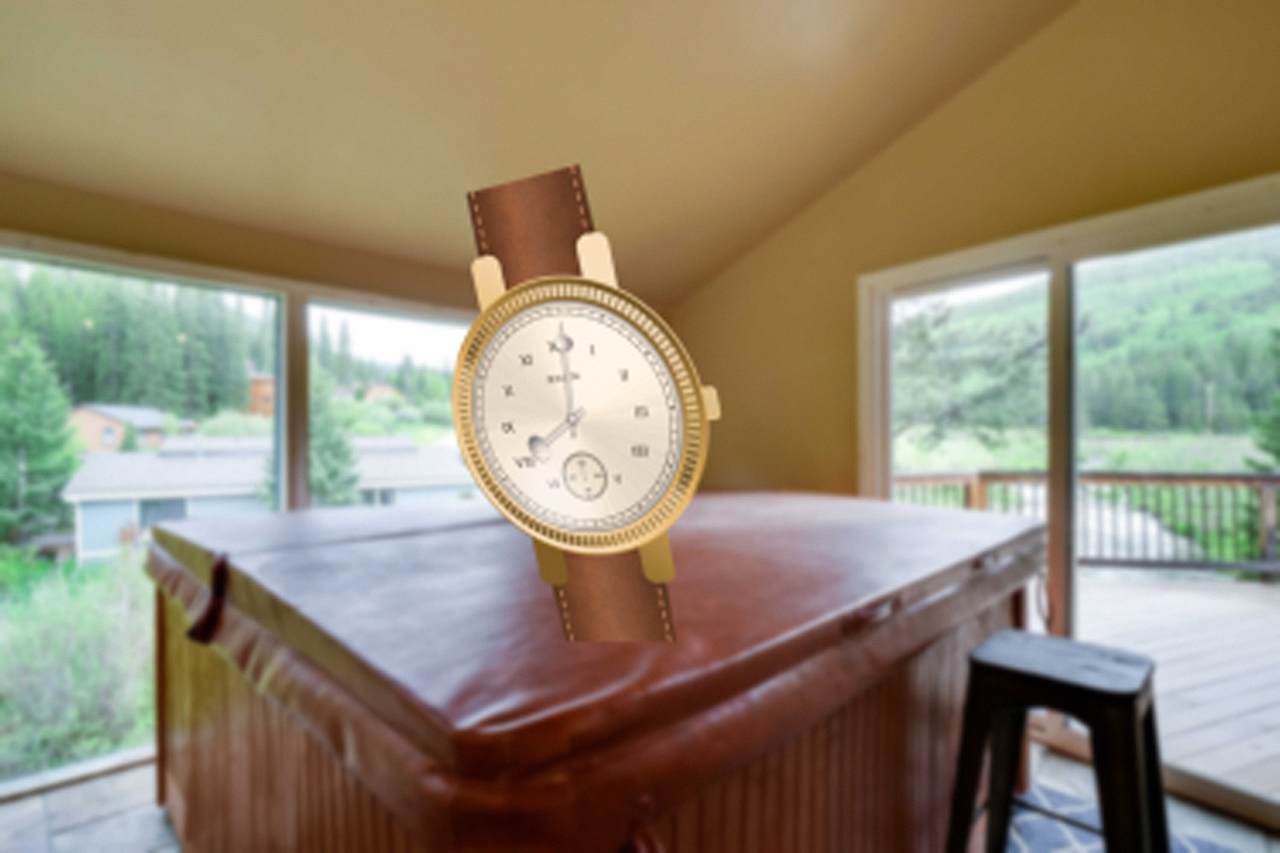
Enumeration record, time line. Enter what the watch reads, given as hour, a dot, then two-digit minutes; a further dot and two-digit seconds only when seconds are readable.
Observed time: 8.01
